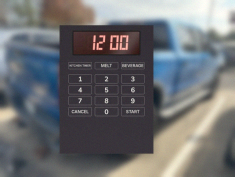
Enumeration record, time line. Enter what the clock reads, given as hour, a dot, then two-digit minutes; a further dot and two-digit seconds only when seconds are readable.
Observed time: 12.00
